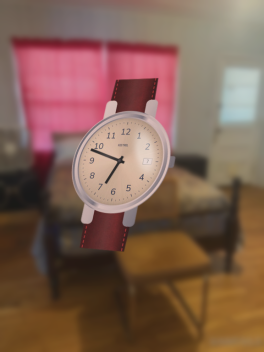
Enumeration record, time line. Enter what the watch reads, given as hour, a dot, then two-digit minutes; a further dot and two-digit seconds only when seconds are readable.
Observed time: 6.48
